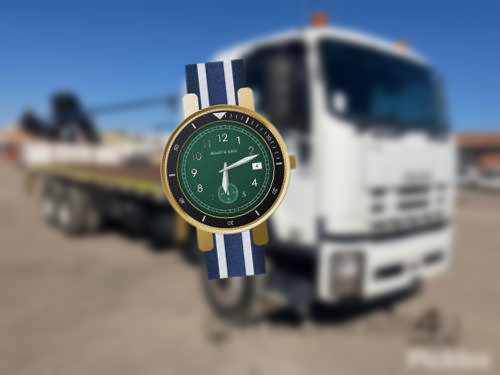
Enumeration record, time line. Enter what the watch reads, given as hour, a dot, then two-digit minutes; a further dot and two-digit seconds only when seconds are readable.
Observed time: 6.12
